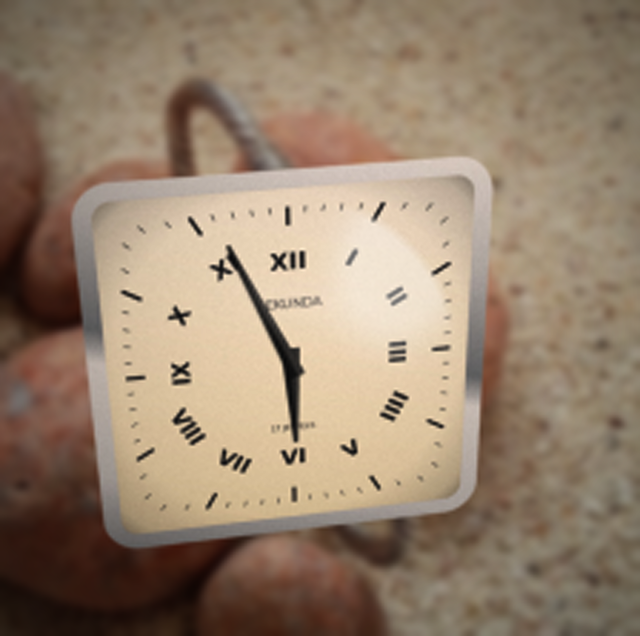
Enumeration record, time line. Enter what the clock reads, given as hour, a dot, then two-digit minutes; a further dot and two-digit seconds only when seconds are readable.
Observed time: 5.56
